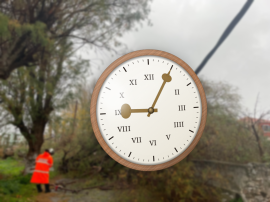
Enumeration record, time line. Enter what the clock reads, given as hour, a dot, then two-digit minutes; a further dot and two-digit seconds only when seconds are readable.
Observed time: 9.05
